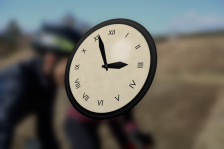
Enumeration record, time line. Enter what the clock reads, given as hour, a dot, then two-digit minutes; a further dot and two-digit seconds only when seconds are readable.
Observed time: 2.56
